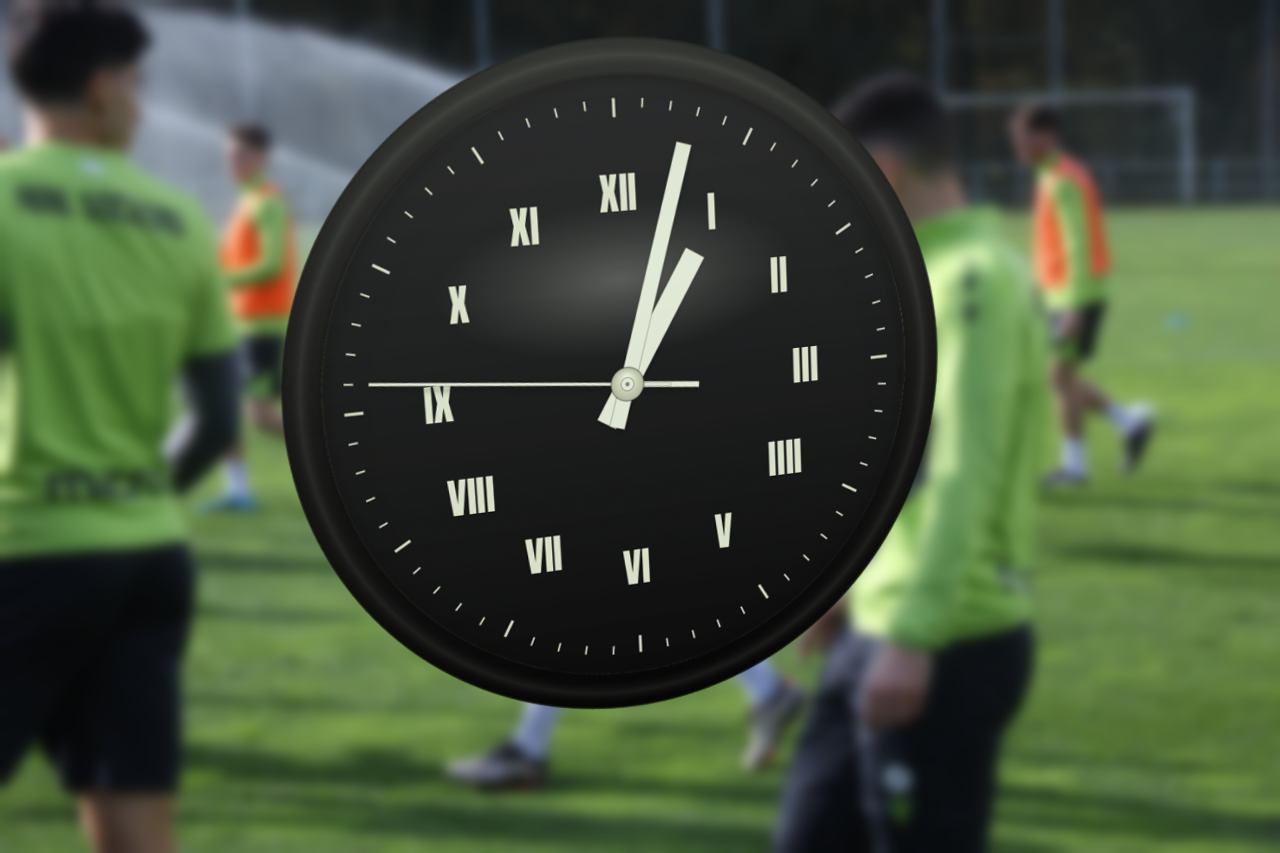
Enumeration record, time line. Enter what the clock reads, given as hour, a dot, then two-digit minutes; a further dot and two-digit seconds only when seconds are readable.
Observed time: 1.02.46
